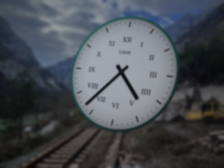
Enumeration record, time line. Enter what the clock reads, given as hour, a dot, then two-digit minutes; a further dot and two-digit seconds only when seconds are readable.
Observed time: 4.37
